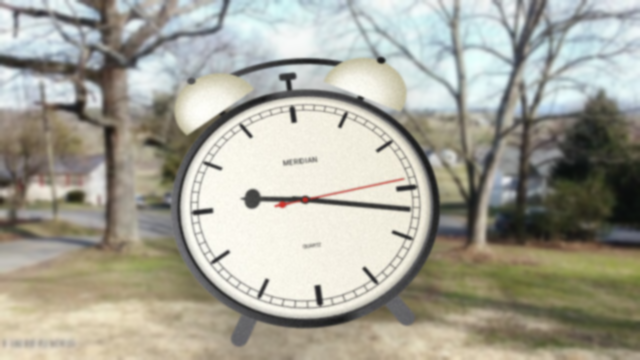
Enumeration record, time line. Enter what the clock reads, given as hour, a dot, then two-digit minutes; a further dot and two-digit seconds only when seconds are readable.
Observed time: 9.17.14
